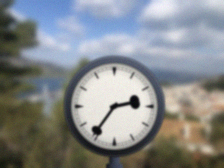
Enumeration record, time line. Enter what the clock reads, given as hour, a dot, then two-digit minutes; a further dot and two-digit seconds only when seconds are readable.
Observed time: 2.36
